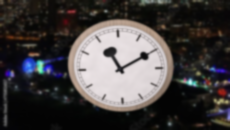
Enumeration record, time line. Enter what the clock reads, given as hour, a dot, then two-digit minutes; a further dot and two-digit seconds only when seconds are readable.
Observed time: 11.10
